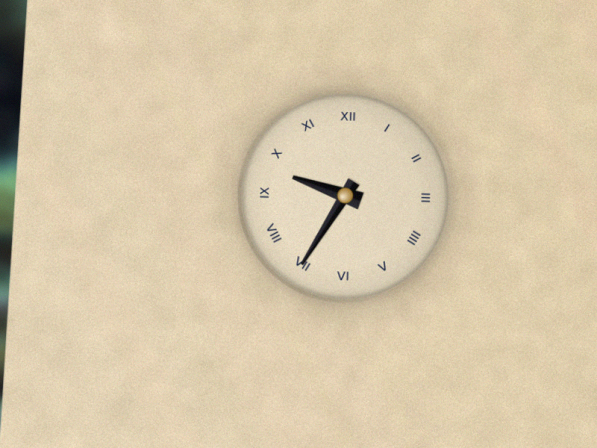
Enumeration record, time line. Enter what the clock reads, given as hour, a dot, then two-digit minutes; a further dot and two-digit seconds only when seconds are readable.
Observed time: 9.35
